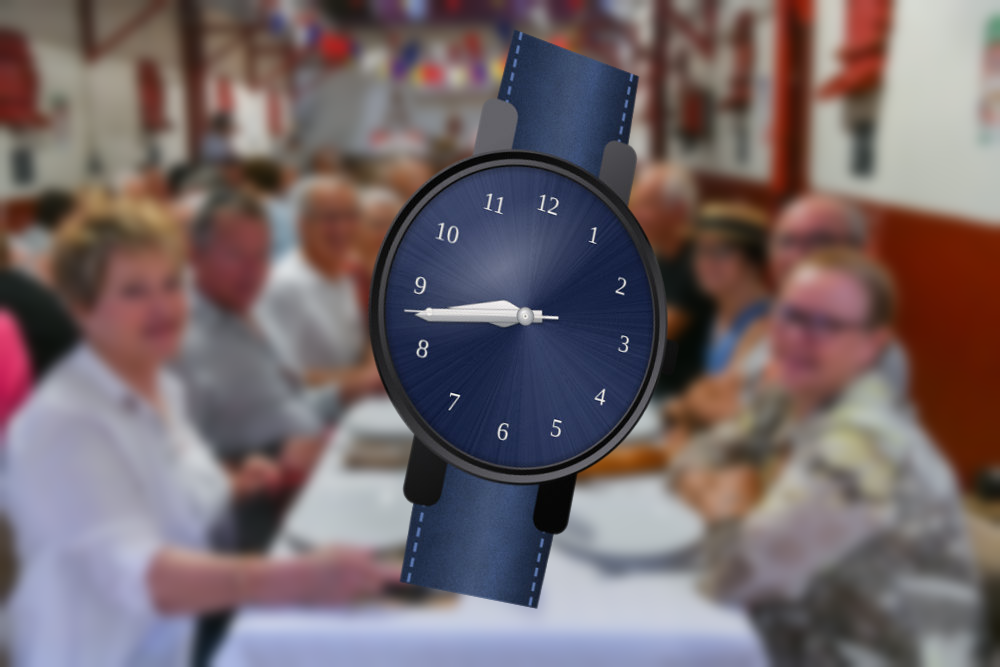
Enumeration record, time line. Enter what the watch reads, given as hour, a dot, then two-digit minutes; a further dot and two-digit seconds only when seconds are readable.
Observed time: 8.42.43
